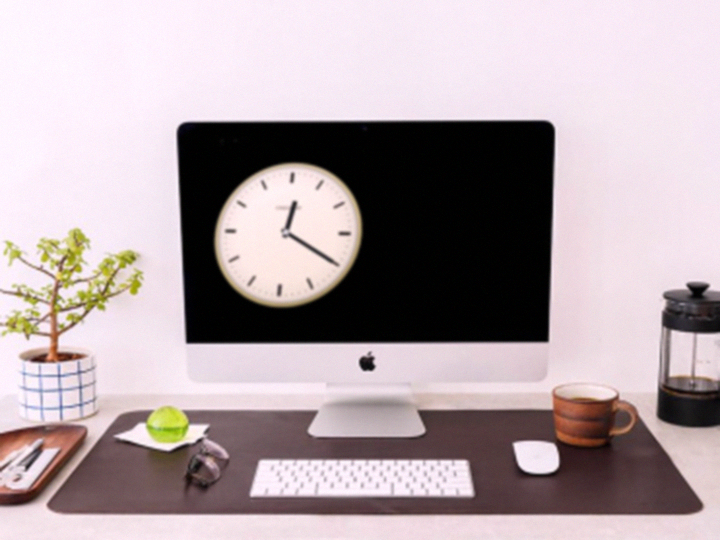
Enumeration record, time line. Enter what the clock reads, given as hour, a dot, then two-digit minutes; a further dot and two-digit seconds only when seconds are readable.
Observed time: 12.20
